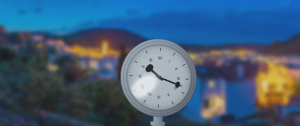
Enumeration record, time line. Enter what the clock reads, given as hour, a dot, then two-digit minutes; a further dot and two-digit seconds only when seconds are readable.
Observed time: 10.18
